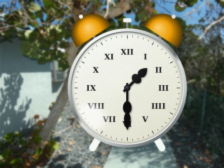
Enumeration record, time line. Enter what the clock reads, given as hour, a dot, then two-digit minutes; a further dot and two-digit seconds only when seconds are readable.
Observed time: 1.30
